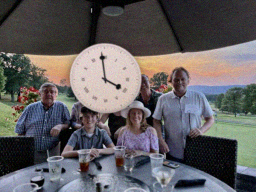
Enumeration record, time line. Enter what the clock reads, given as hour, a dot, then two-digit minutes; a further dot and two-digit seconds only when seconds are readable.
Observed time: 3.59
